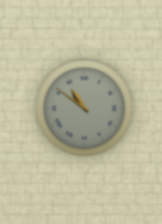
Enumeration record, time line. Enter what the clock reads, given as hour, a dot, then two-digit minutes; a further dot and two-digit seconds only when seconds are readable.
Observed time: 10.51
